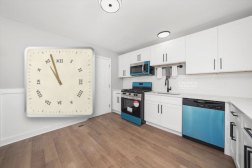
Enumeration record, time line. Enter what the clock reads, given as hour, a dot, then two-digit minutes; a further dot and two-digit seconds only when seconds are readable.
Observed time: 10.57
